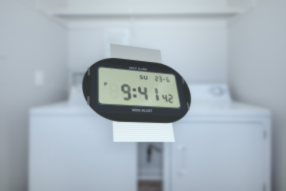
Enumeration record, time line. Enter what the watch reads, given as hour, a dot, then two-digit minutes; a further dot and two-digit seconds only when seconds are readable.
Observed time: 9.41.42
